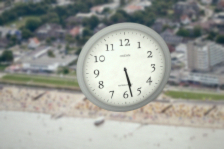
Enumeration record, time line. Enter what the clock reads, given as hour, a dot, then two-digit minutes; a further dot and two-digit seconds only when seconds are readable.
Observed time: 5.28
